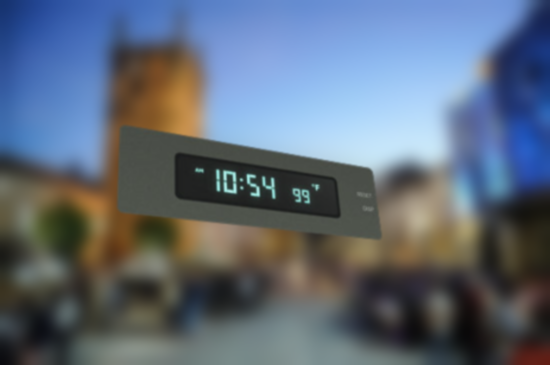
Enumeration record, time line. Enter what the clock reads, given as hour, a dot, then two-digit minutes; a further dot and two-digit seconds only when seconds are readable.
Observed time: 10.54
